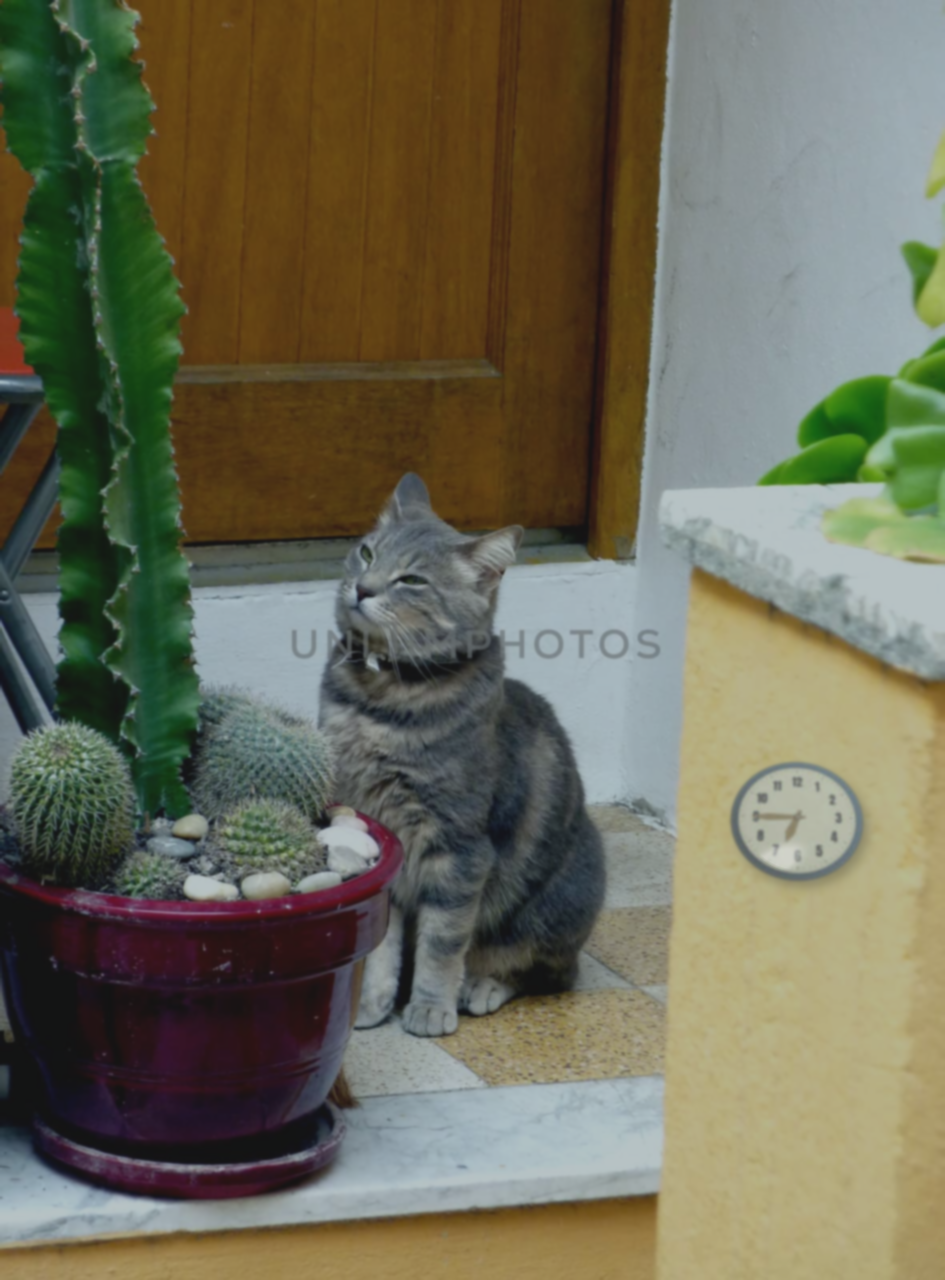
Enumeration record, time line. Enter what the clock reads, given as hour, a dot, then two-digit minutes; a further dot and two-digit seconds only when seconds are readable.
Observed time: 6.45
